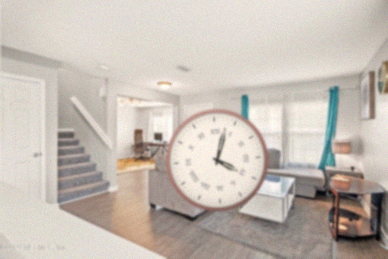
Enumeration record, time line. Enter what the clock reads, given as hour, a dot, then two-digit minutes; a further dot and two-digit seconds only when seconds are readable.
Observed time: 4.03
